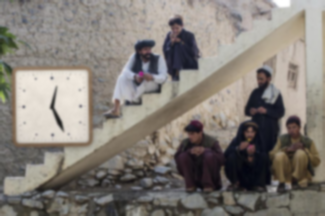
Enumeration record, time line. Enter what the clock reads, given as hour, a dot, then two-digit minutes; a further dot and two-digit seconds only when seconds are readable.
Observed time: 12.26
